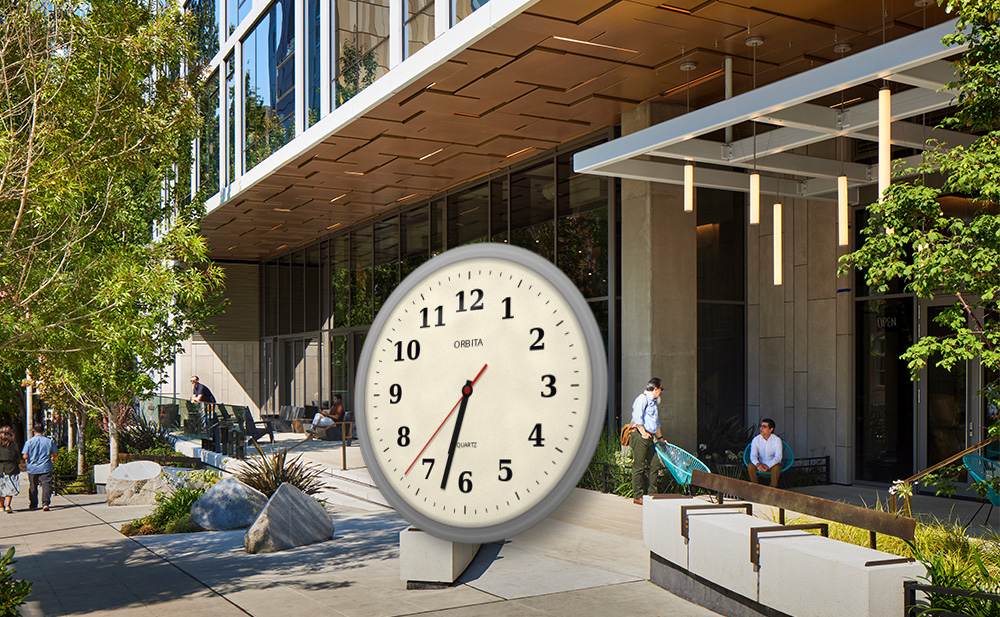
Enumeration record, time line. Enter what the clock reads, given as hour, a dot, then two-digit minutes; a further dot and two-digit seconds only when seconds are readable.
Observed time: 6.32.37
